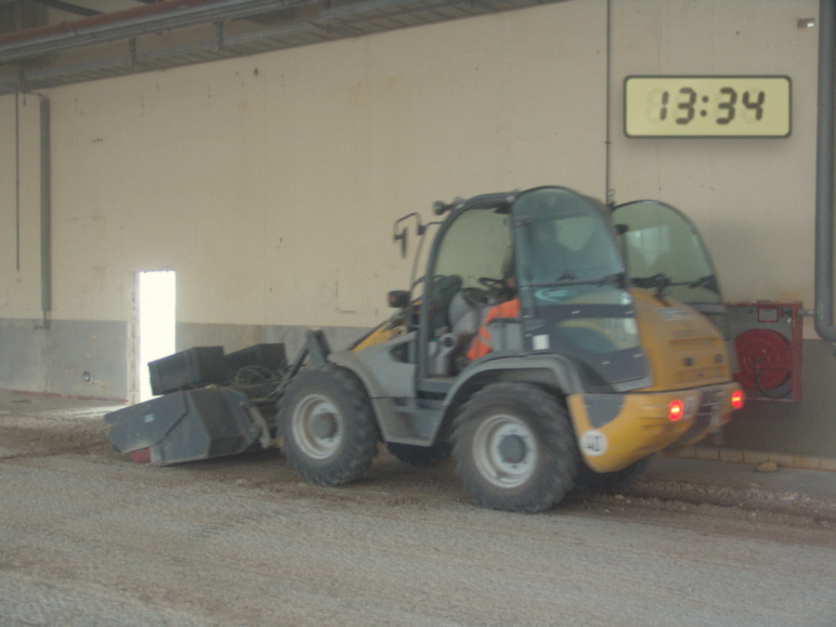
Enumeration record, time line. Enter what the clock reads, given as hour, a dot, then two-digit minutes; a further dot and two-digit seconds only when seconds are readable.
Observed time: 13.34
